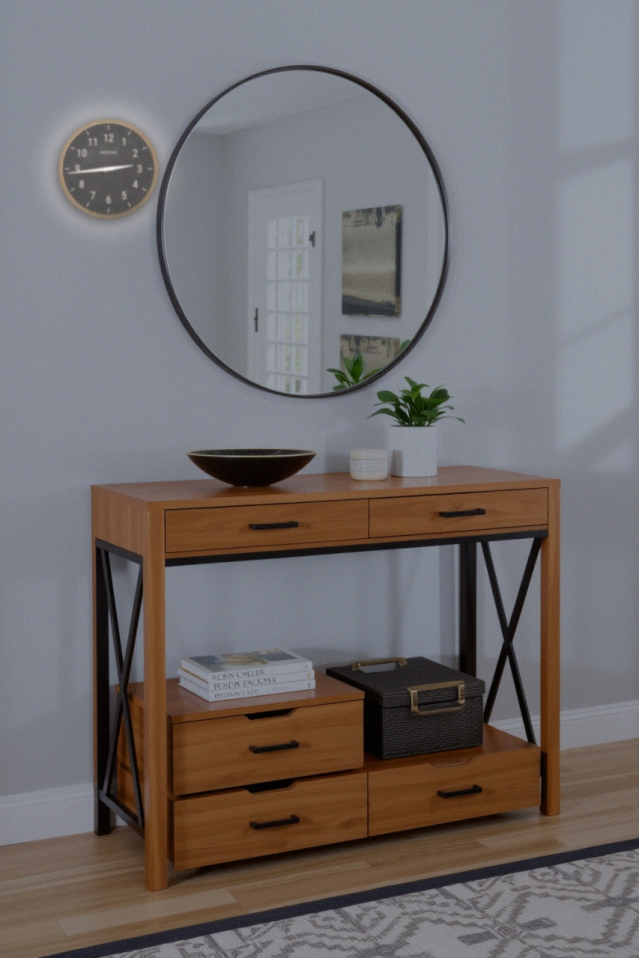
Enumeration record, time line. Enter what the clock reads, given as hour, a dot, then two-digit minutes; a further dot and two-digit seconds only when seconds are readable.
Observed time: 2.44
